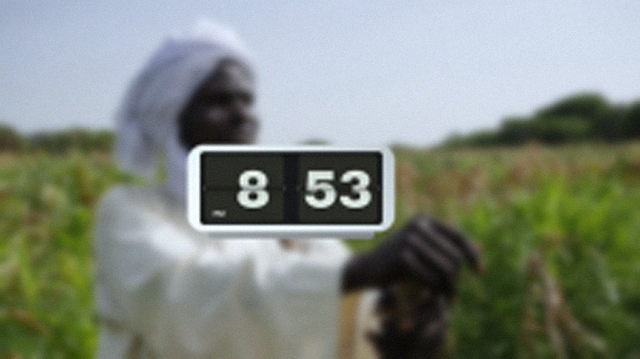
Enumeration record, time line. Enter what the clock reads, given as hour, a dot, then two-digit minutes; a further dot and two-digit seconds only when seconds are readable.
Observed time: 8.53
